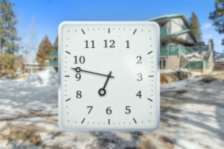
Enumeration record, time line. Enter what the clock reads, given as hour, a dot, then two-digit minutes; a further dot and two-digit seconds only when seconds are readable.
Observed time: 6.47
